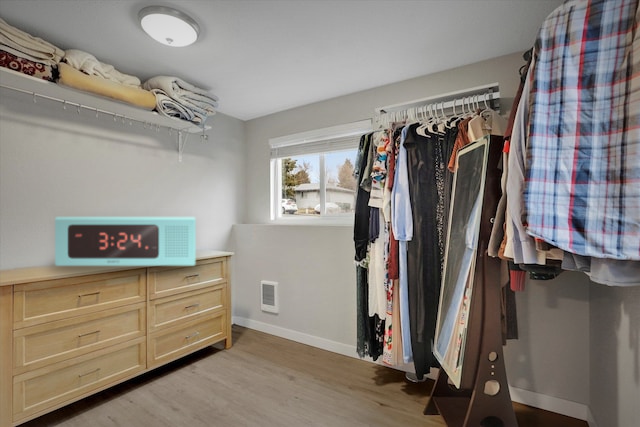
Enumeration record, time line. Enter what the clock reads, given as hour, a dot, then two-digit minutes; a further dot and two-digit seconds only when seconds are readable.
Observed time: 3.24
